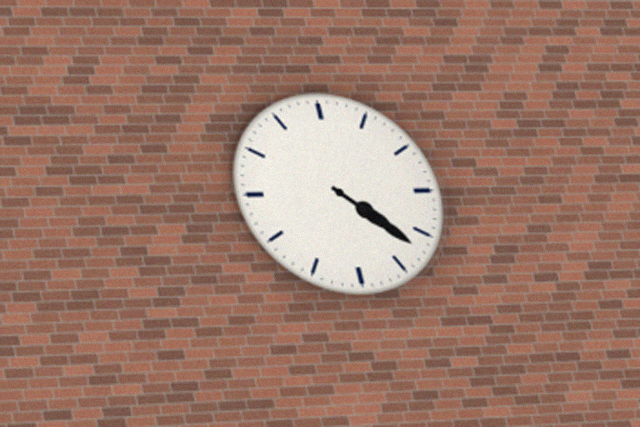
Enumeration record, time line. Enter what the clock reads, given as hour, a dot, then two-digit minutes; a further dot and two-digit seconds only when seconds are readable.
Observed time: 4.22
